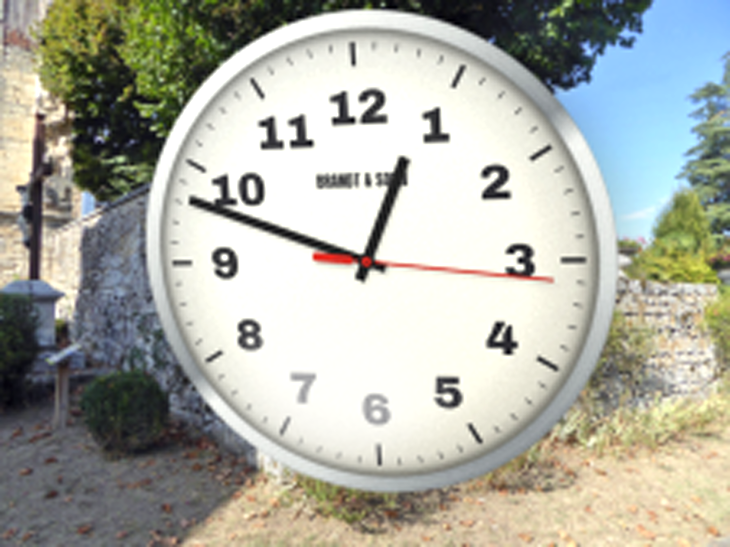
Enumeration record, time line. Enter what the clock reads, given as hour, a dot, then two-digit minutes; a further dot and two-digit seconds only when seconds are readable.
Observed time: 12.48.16
